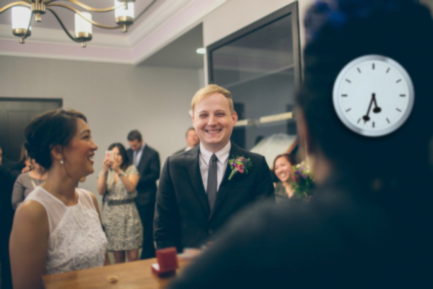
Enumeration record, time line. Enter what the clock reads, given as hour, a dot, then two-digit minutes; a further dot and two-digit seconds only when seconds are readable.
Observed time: 5.33
